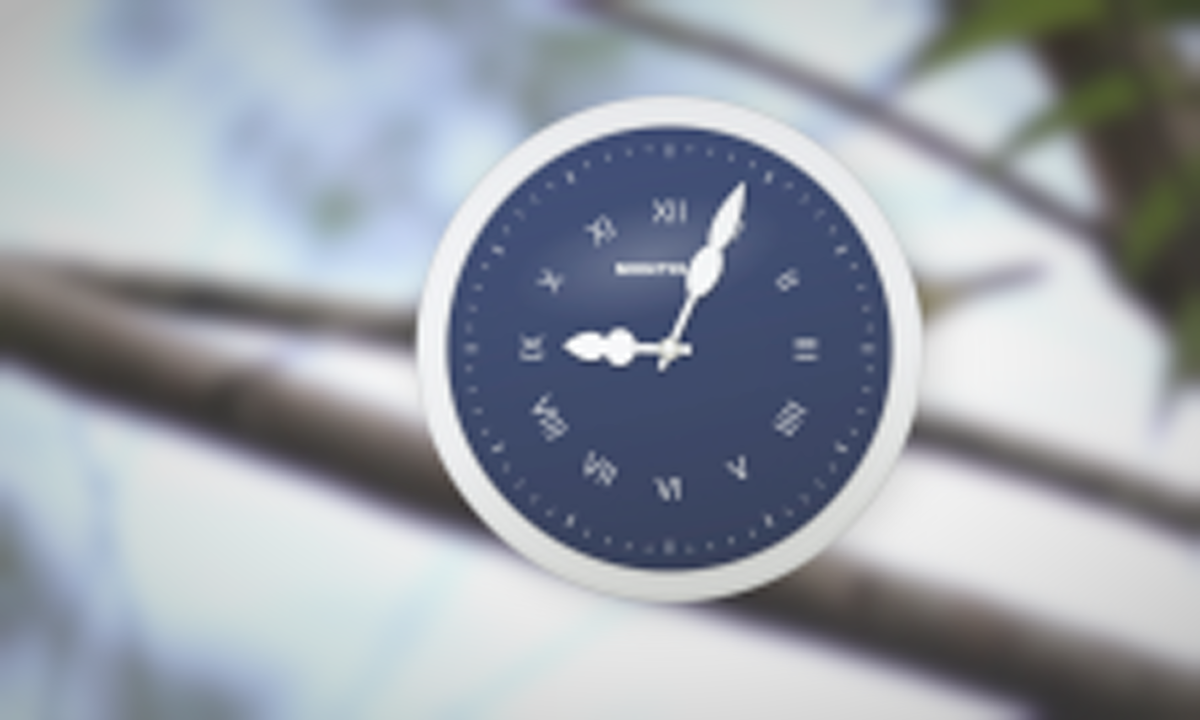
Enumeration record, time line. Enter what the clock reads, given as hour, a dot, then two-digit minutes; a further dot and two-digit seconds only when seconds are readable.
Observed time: 9.04
